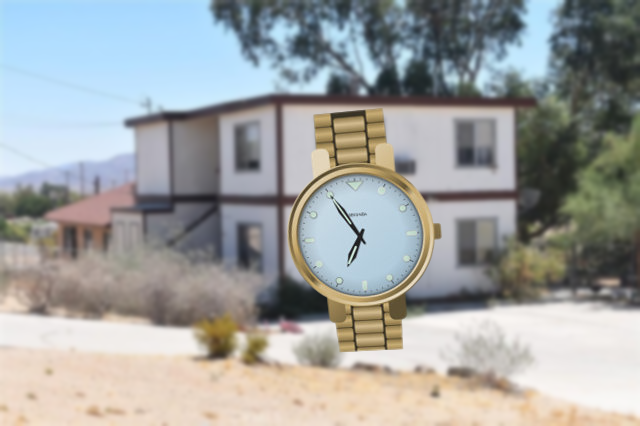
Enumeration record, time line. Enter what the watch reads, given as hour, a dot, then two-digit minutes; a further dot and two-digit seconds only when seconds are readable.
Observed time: 6.55
